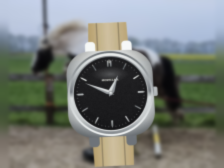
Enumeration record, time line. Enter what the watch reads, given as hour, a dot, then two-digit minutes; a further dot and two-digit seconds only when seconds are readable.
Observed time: 12.49
